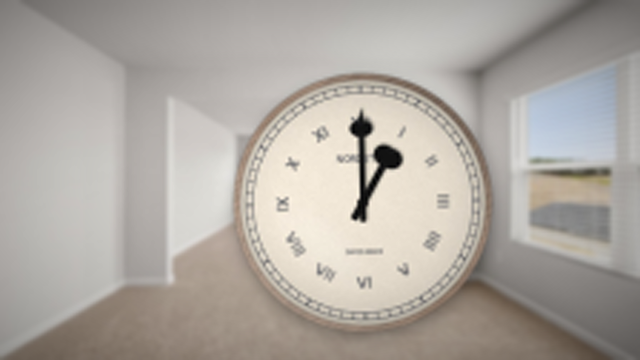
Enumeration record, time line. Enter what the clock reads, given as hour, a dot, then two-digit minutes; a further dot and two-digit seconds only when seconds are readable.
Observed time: 1.00
